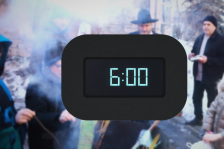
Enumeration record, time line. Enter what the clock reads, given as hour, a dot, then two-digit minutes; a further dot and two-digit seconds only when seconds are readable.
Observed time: 6.00
